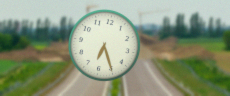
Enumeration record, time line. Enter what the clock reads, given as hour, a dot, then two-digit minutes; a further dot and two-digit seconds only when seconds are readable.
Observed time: 6.25
